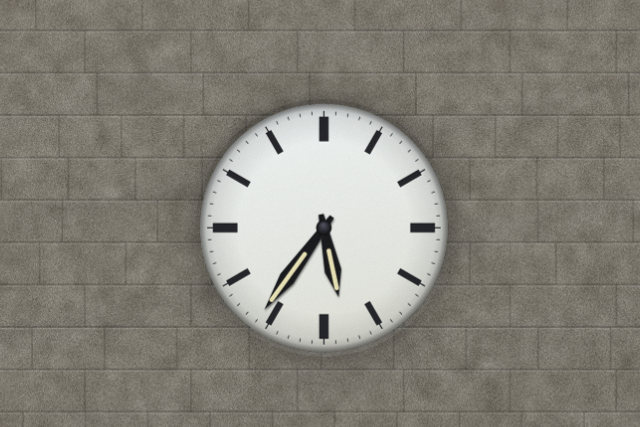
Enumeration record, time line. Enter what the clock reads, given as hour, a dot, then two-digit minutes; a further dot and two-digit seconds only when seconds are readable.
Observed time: 5.36
